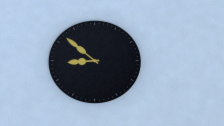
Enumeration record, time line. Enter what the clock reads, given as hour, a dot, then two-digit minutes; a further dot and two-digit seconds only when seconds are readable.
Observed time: 8.52
